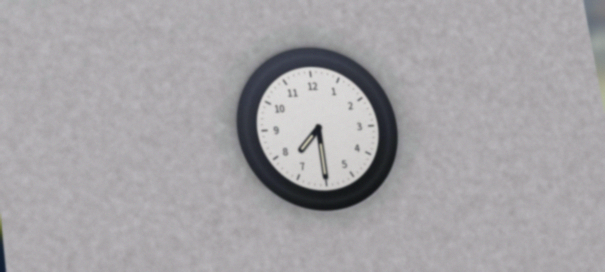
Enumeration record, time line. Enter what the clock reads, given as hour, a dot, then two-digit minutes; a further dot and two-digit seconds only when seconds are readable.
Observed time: 7.30
